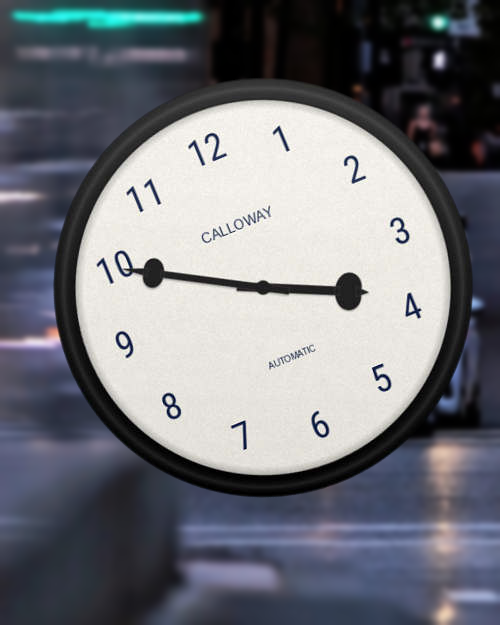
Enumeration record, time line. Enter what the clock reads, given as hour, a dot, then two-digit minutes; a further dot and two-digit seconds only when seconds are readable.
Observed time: 3.50
